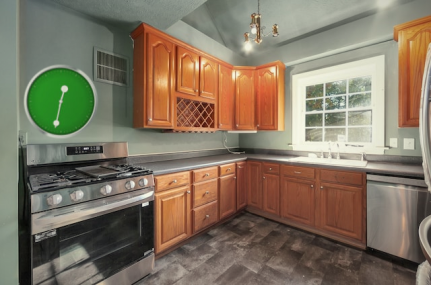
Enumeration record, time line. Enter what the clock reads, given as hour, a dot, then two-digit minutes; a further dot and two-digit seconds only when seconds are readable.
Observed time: 12.32
